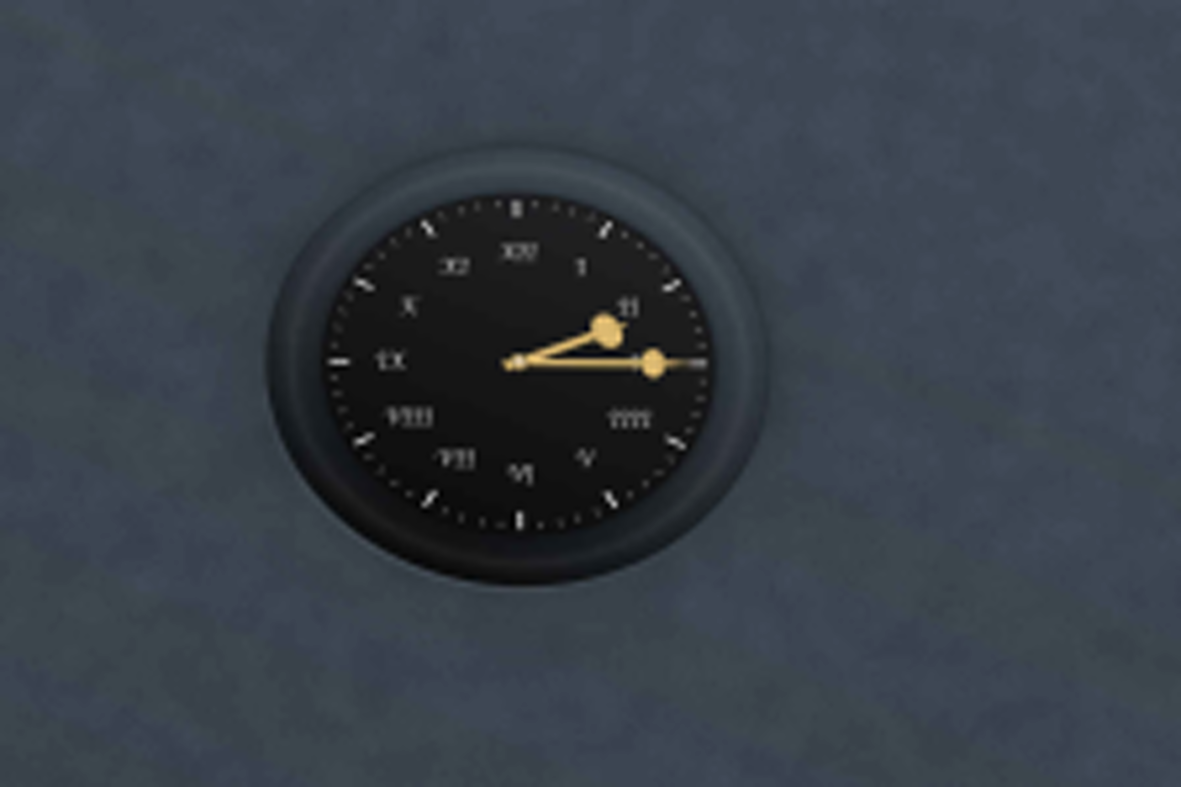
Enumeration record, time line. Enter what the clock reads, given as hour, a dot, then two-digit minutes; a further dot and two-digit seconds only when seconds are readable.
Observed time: 2.15
